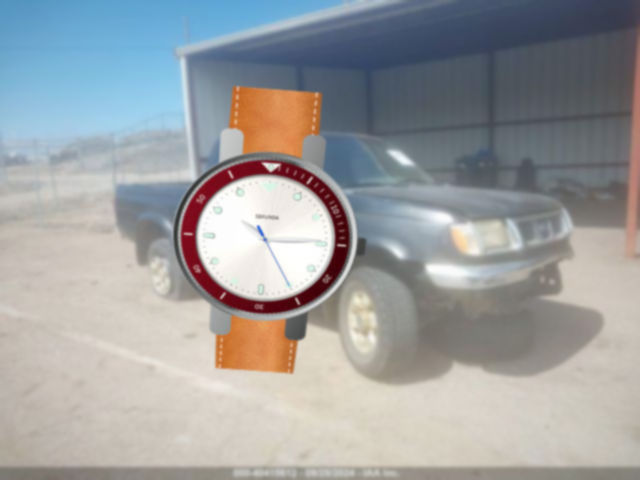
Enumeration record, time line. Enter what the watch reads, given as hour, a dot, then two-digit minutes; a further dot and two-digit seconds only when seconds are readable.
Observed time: 10.14.25
